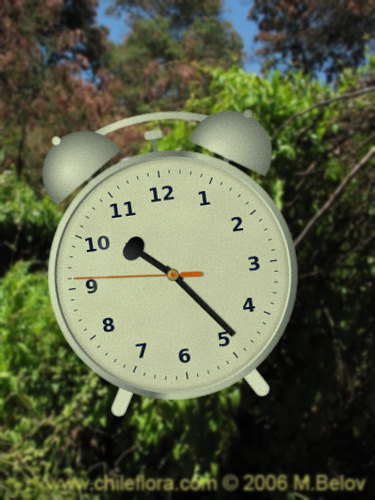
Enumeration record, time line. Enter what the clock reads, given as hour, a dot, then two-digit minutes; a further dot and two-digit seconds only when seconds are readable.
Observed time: 10.23.46
